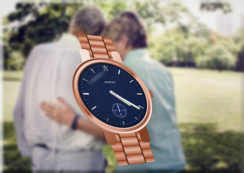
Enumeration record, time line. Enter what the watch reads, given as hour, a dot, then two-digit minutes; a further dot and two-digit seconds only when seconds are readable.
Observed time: 4.21
